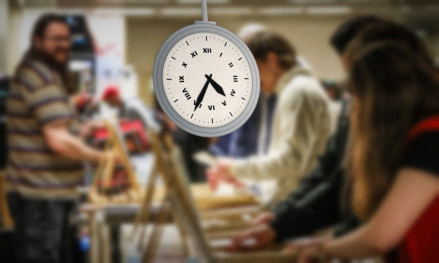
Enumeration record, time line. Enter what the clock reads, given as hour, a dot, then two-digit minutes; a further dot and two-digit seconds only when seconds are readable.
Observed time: 4.35
